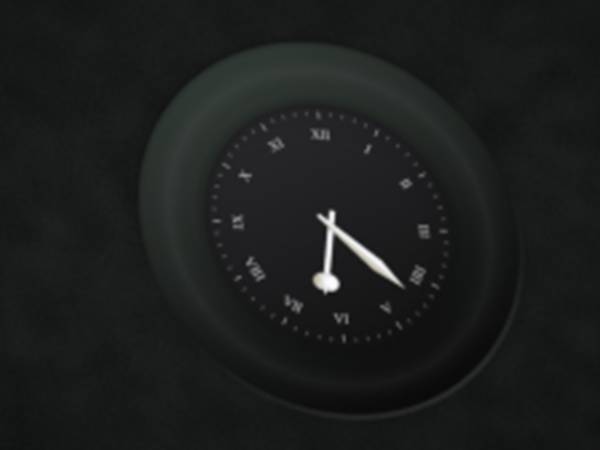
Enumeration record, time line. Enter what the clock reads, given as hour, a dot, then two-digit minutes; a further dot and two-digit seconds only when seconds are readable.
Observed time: 6.22
